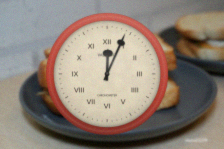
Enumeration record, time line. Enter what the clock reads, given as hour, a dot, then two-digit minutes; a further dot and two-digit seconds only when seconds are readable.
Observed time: 12.04
